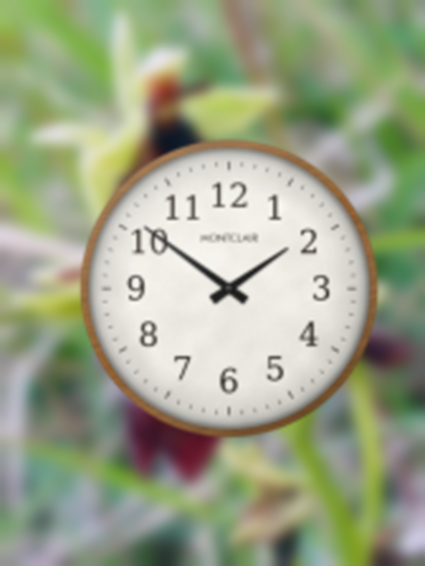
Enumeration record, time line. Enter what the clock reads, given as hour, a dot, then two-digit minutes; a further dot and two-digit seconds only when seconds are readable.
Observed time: 1.51
